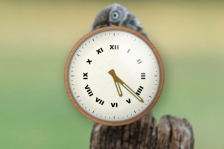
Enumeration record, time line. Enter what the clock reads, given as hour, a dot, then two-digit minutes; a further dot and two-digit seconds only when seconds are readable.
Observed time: 5.22
